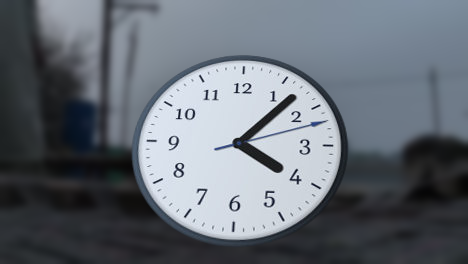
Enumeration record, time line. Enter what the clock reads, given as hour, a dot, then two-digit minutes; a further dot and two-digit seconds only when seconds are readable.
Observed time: 4.07.12
